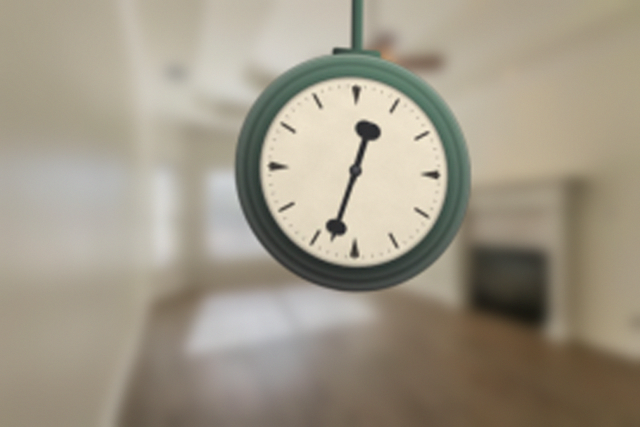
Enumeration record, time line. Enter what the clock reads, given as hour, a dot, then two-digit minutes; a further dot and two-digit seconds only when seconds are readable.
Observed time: 12.33
